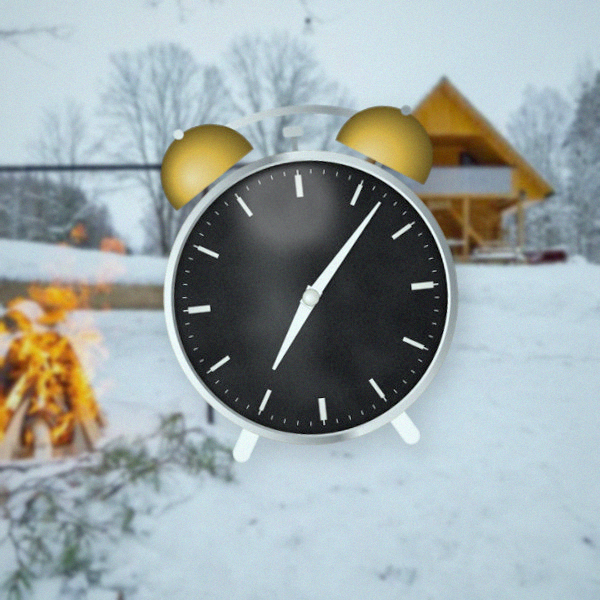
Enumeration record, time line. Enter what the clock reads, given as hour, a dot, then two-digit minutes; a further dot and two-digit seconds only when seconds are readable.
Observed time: 7.07
